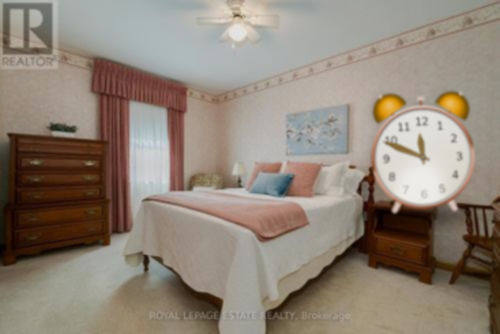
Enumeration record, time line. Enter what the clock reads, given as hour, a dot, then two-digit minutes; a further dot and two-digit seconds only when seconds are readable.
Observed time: 11.49
